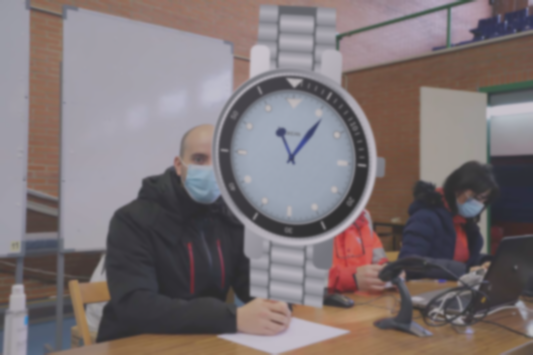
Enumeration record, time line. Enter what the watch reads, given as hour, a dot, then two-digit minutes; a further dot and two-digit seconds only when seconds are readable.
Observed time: 11.06
